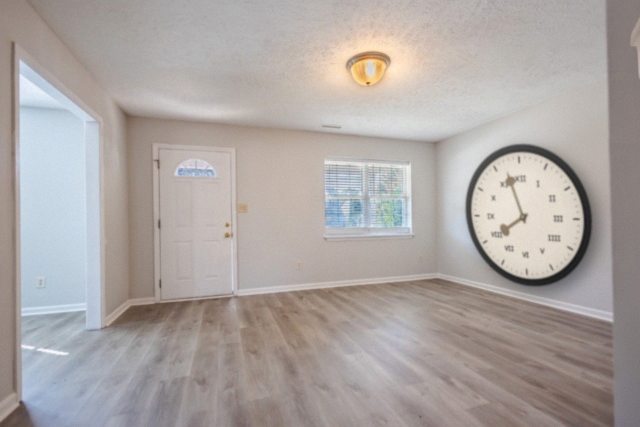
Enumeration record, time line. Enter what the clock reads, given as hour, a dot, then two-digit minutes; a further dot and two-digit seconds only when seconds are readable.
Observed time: 7.57
